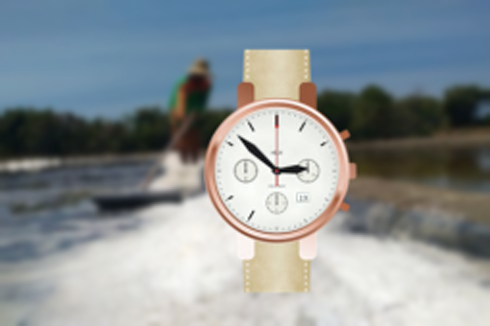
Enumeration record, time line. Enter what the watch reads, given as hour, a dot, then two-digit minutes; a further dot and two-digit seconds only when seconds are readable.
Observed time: 2.52
